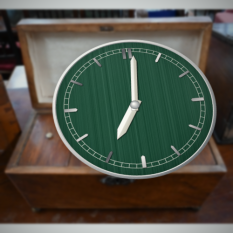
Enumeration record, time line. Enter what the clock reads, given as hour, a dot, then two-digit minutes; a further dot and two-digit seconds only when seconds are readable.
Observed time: 7.01
